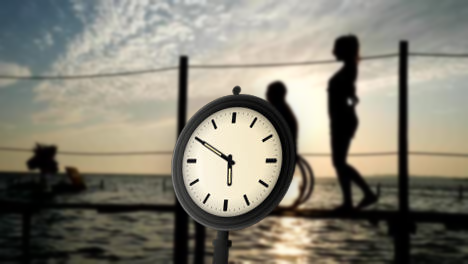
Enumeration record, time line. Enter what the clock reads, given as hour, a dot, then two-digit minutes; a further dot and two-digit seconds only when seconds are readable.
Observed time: 5.50
